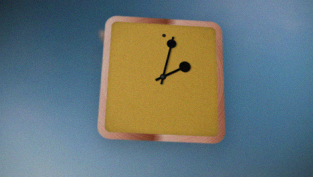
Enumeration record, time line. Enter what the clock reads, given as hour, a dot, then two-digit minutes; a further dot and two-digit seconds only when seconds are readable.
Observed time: 2.02
